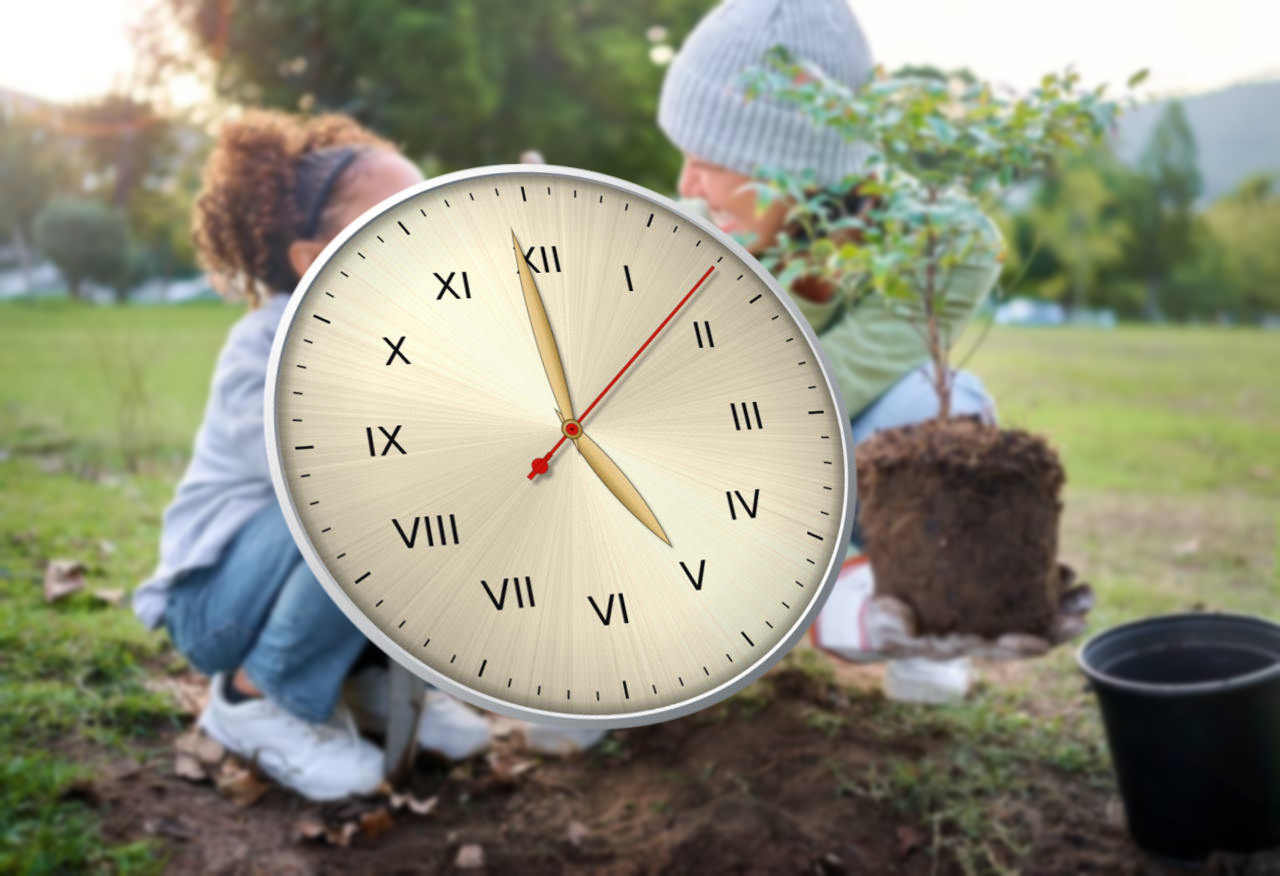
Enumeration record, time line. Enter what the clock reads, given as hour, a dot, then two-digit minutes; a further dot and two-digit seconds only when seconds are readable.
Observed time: 4.59.08
